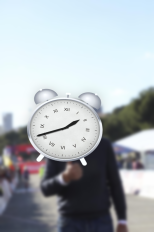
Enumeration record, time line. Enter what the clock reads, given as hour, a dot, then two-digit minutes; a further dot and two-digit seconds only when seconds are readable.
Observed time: 1.41
